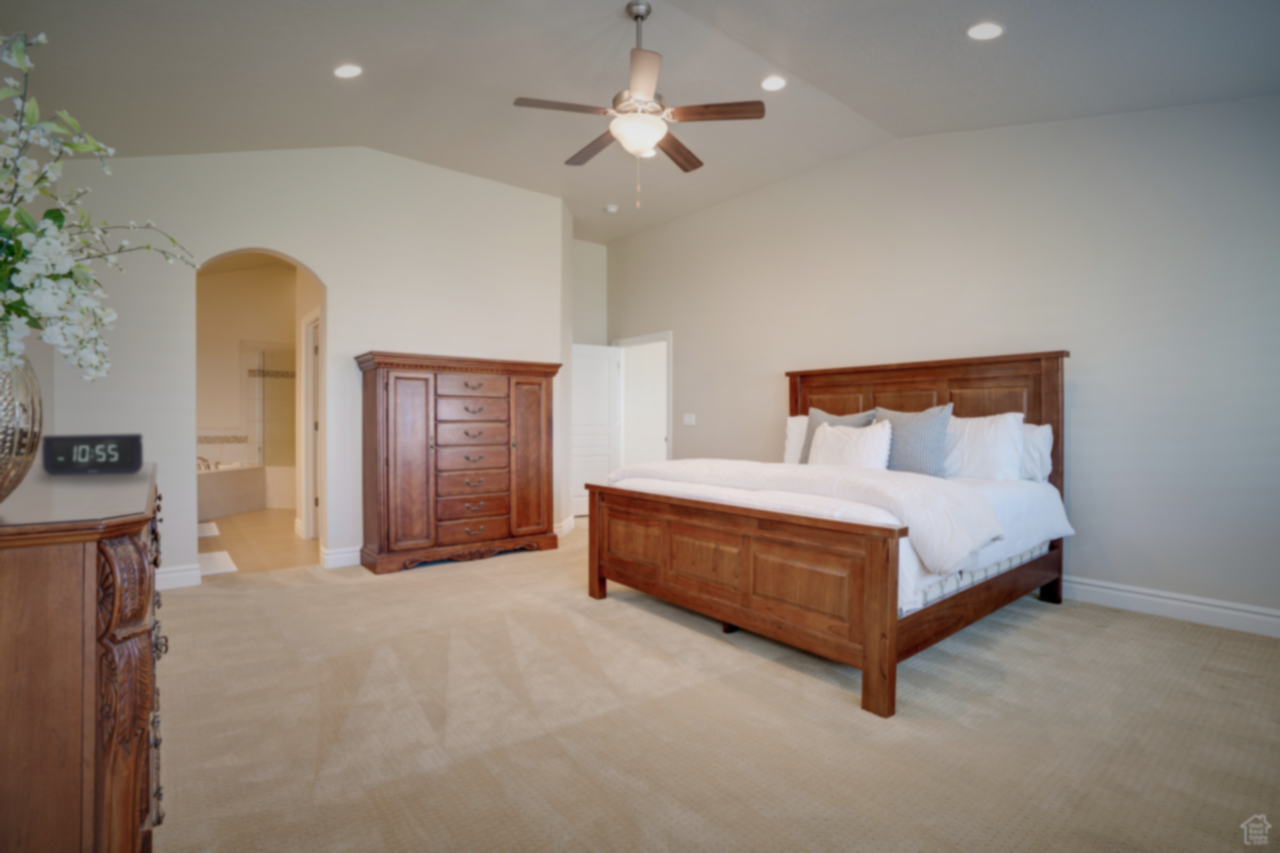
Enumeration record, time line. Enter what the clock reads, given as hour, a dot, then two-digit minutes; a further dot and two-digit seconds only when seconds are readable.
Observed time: 10.55
